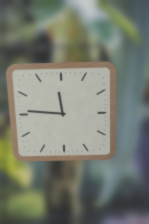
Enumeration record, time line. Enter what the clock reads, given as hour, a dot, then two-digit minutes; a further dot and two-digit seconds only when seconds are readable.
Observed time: 11.46
